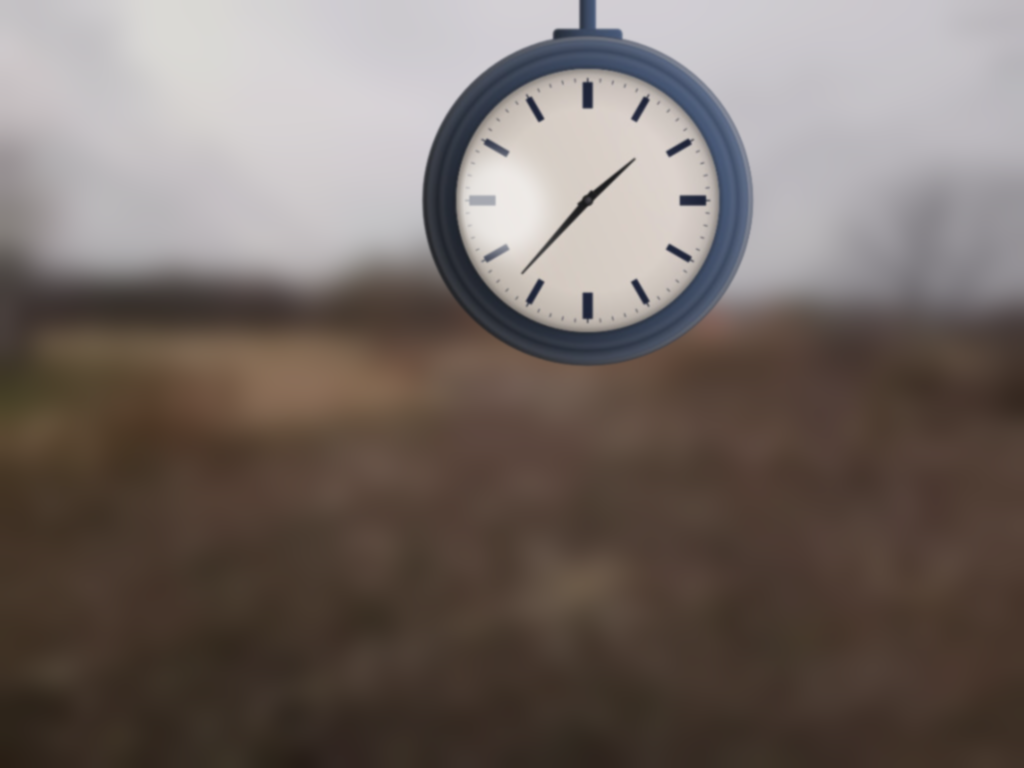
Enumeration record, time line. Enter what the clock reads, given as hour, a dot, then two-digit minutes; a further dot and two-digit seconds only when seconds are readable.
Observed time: 1.37
